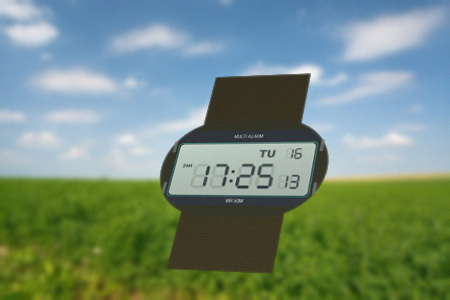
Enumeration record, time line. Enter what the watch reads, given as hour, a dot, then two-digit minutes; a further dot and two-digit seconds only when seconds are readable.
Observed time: 17.25.13
